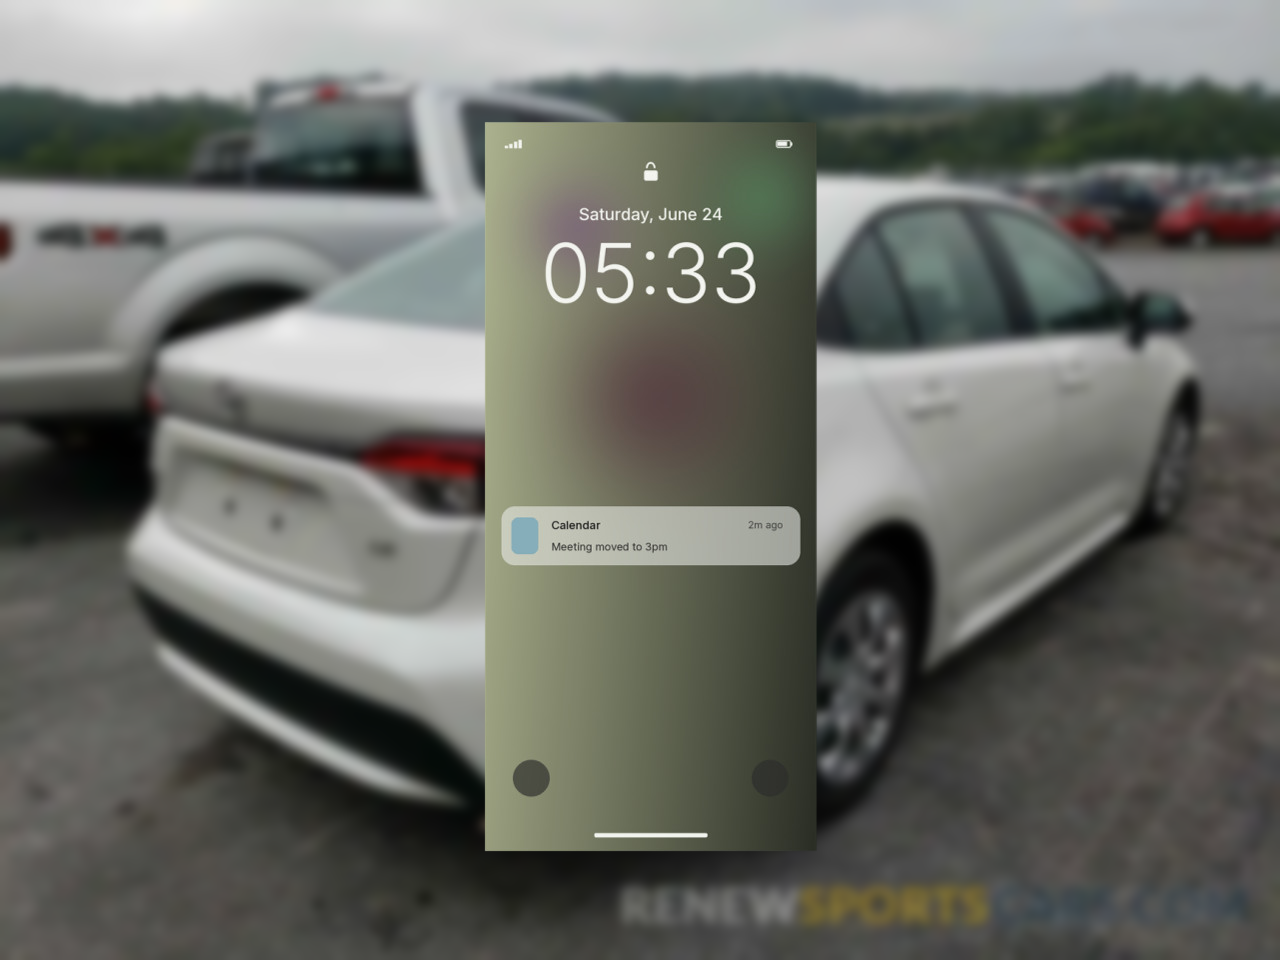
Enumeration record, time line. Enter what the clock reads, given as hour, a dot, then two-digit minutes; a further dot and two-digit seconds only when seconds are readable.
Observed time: 5.33
